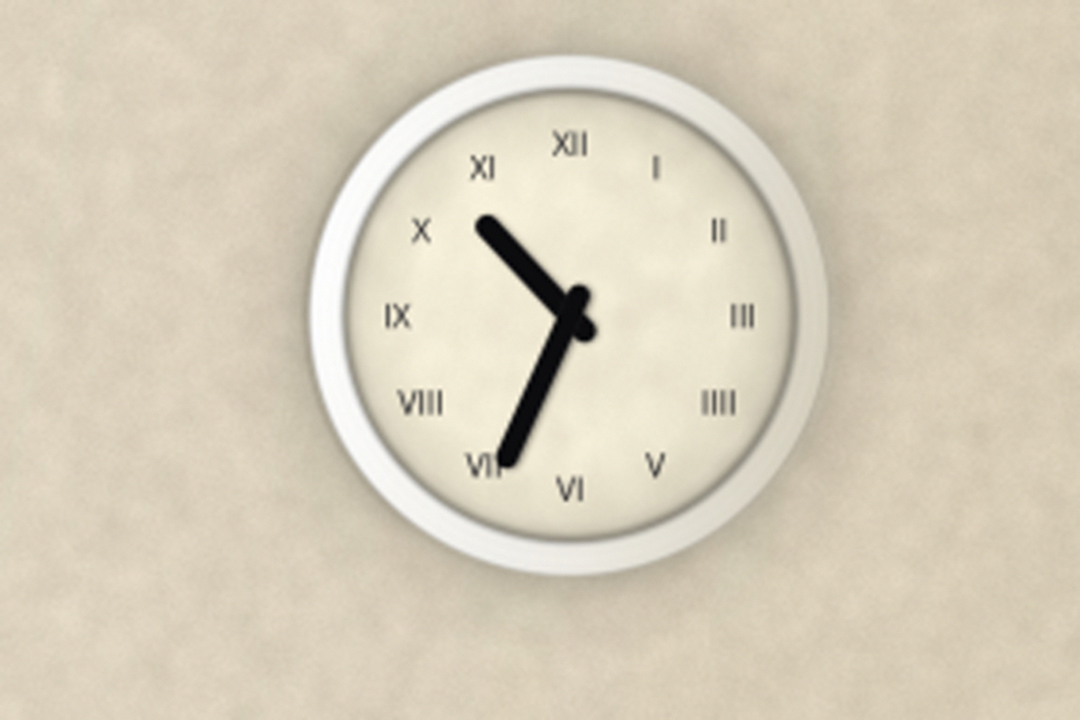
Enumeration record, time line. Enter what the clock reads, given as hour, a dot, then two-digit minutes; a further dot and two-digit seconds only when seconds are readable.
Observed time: 10.34
